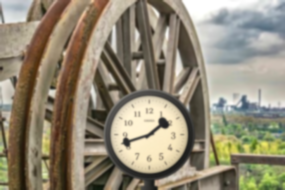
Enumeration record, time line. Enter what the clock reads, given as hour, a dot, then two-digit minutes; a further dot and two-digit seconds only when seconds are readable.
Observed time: 1.42
